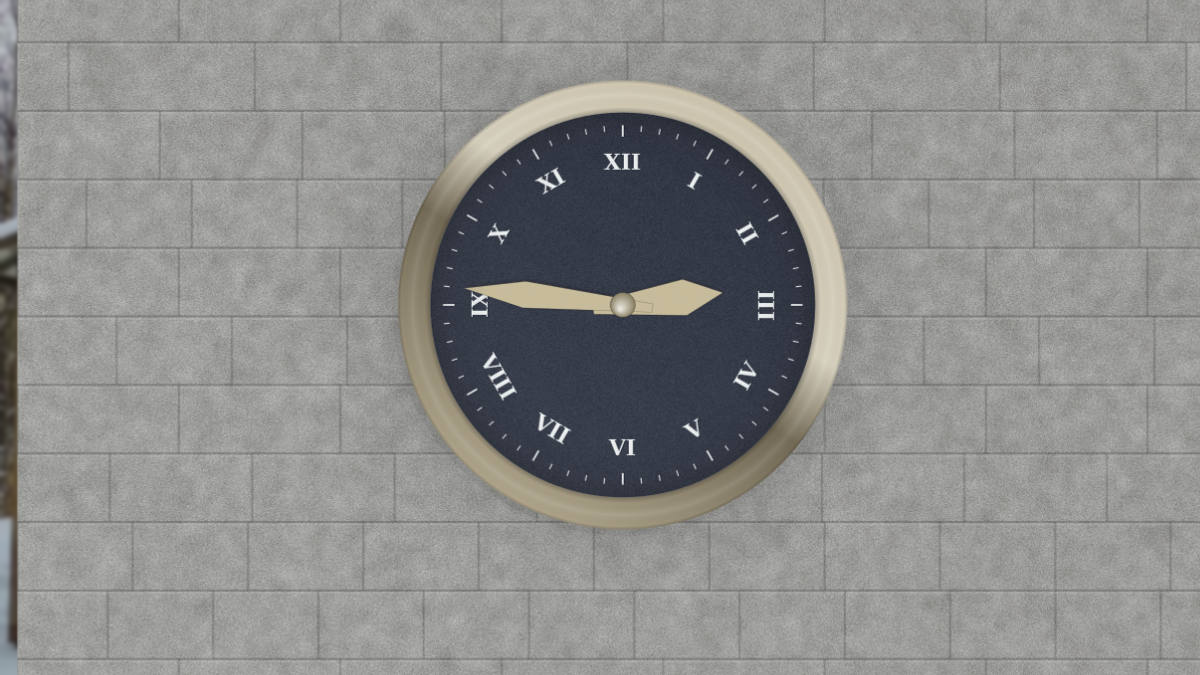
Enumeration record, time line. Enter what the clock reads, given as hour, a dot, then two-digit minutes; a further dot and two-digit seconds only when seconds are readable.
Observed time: 2.46
